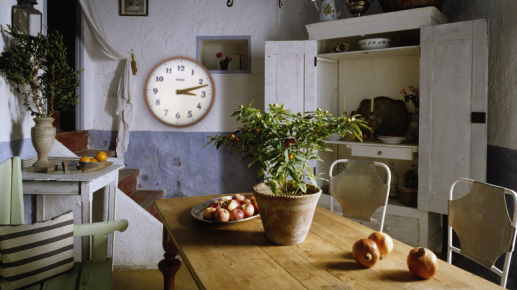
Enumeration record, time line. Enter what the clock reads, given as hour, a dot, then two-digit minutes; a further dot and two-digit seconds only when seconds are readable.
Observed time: 3.12
